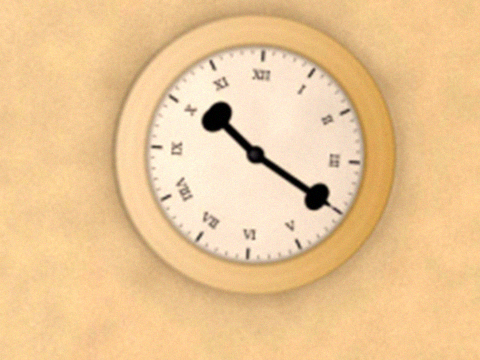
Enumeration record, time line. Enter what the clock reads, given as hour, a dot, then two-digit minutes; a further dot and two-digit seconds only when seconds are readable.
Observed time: 10.20
